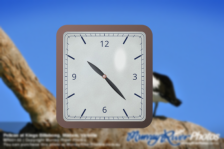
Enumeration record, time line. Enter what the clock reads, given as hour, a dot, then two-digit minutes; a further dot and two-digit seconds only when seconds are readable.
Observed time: 10.23
